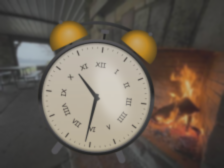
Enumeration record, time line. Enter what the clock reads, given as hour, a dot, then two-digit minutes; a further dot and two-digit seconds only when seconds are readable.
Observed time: 10.31
